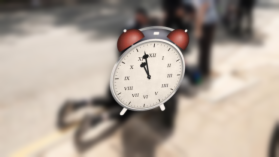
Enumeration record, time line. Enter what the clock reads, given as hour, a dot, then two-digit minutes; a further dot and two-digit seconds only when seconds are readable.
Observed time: 10.57
